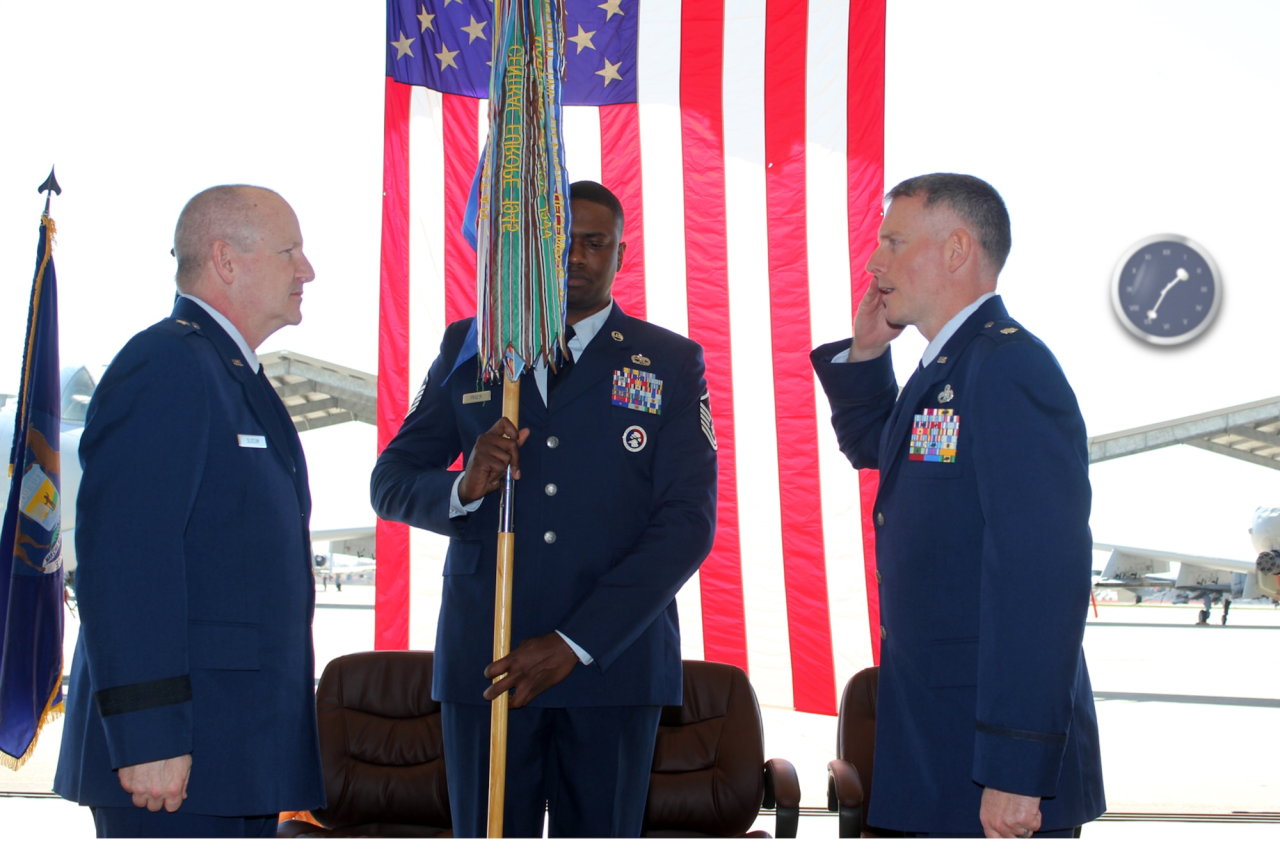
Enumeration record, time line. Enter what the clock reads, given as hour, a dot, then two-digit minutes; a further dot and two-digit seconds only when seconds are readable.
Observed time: 1.35
